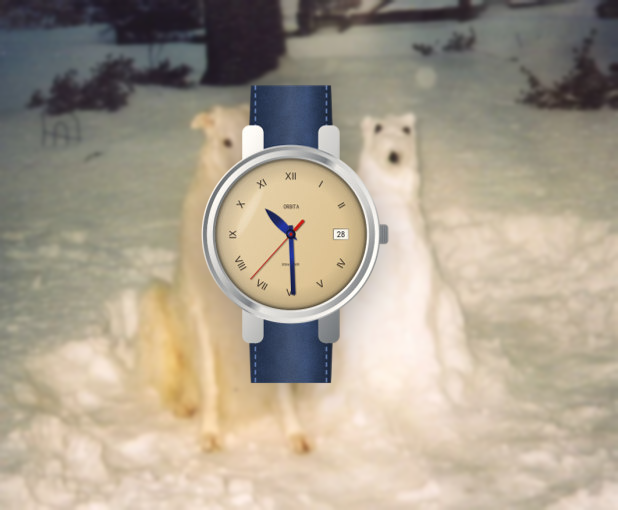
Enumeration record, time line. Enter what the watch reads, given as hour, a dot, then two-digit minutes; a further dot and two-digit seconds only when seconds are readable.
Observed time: 10.29.37
